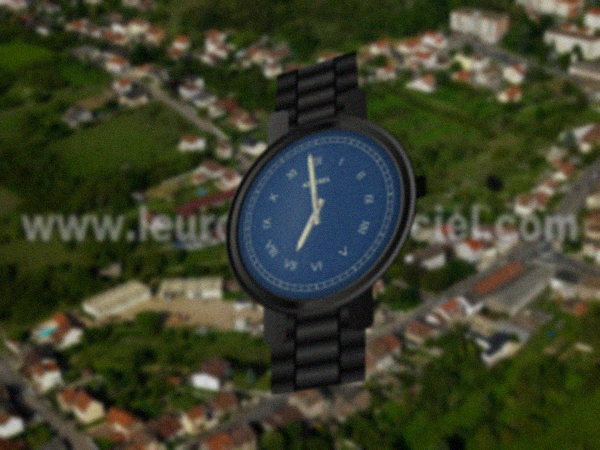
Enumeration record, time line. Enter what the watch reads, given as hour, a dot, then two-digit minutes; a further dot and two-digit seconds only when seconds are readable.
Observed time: 6.59
